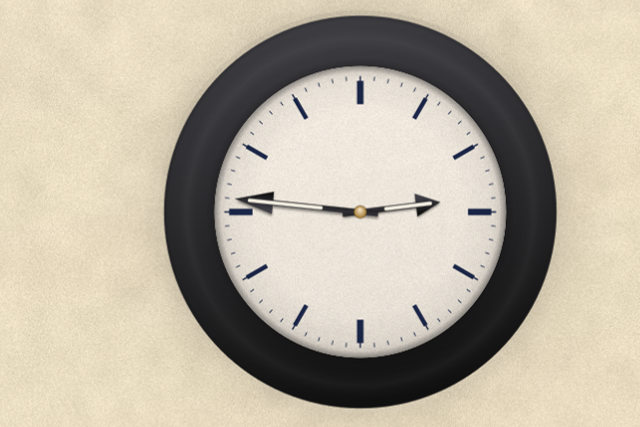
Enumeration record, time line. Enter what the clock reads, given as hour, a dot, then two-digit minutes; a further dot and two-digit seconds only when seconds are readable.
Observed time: 2.46
